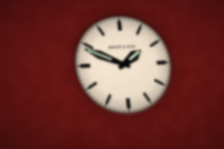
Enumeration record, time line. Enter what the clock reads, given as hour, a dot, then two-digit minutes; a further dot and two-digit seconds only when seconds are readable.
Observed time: 1.49
